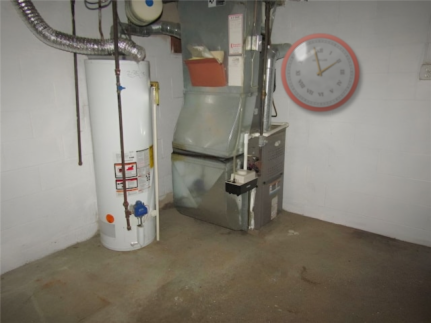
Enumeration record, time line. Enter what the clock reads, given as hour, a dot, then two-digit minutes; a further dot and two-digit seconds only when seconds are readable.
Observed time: 1.58
